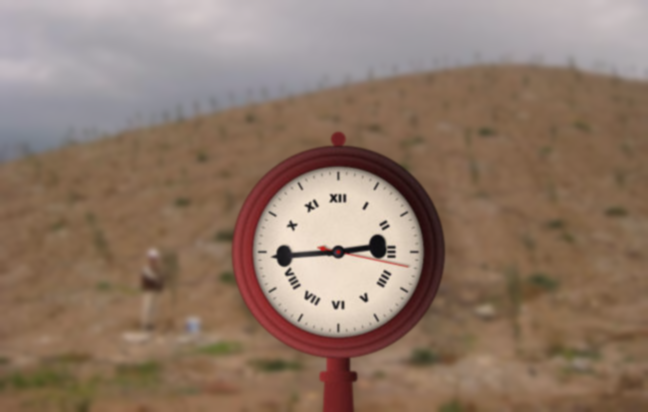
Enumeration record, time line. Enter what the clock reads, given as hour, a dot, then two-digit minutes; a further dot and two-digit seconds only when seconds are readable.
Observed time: 2.44.17
